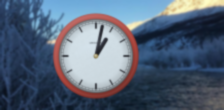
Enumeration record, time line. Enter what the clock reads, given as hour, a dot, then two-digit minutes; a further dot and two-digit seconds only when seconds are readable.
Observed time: 1.02
